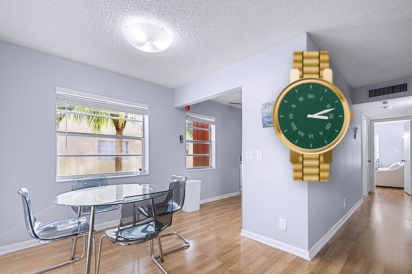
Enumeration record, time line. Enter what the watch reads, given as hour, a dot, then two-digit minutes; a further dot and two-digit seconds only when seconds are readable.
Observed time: 3.12
